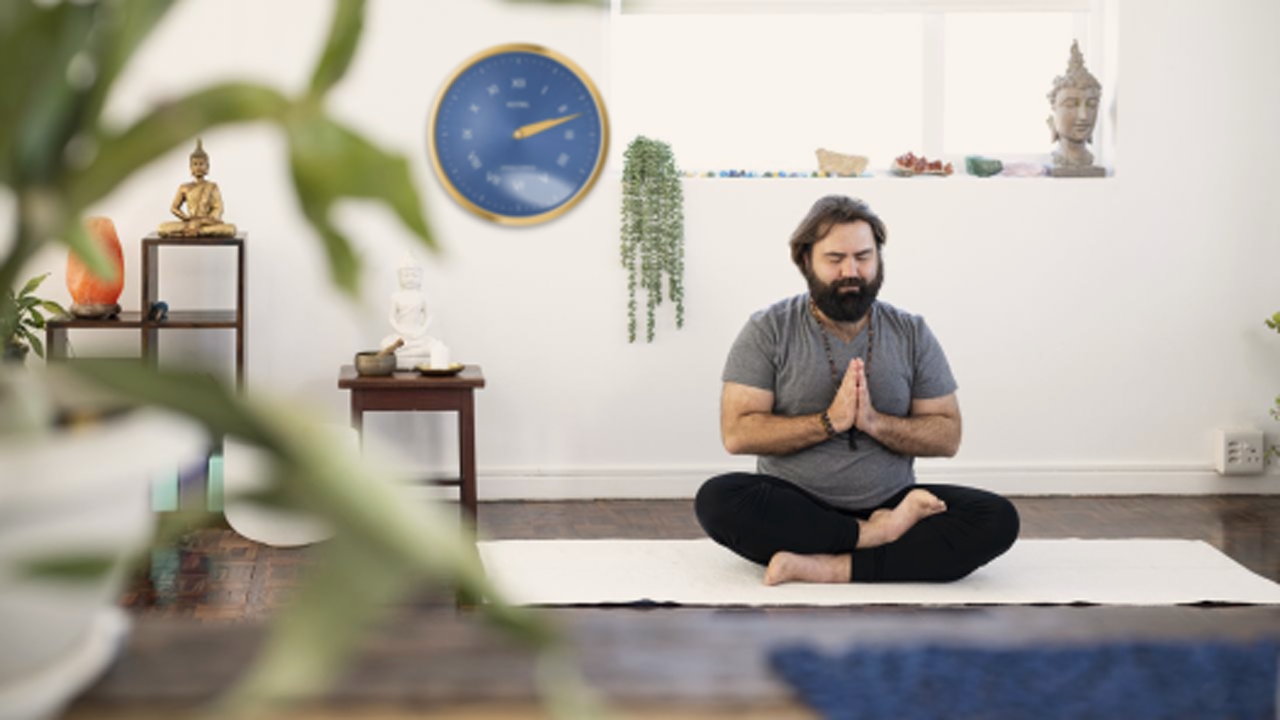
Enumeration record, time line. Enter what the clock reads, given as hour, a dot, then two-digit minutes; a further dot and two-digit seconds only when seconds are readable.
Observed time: 2.12
